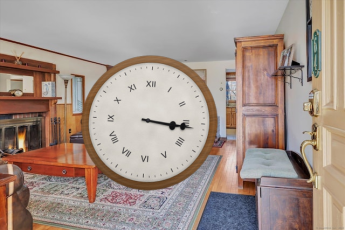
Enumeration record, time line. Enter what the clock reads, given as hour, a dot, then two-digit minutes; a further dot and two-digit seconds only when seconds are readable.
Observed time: 3.16
